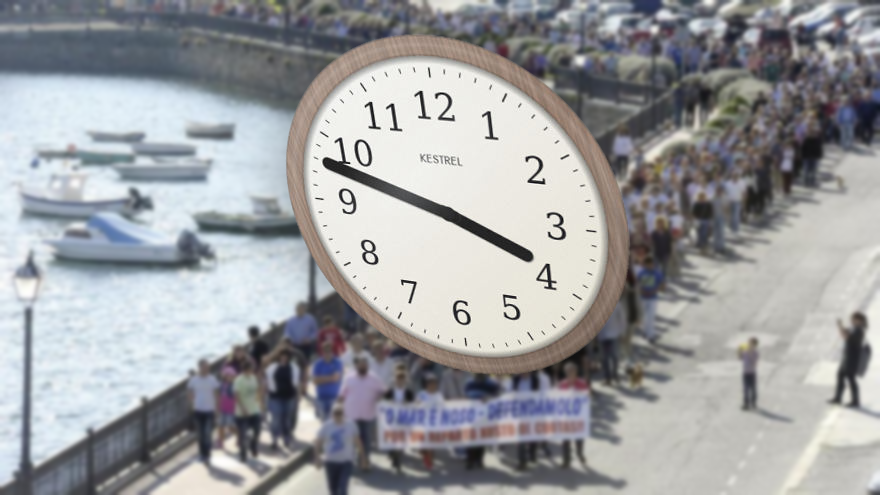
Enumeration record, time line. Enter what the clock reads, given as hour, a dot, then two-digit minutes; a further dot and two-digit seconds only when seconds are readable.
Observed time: 3.48
